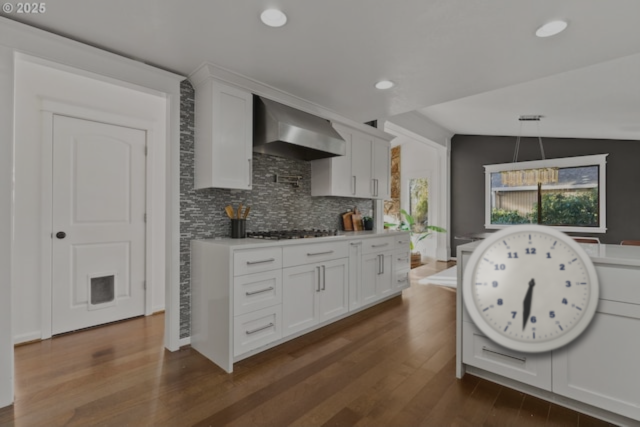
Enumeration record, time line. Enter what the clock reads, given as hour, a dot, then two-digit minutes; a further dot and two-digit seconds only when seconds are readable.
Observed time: 6.32
